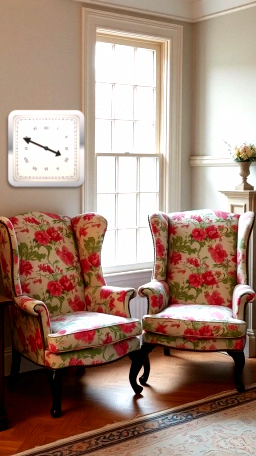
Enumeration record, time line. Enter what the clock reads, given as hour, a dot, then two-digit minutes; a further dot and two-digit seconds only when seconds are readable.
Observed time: 3.49
